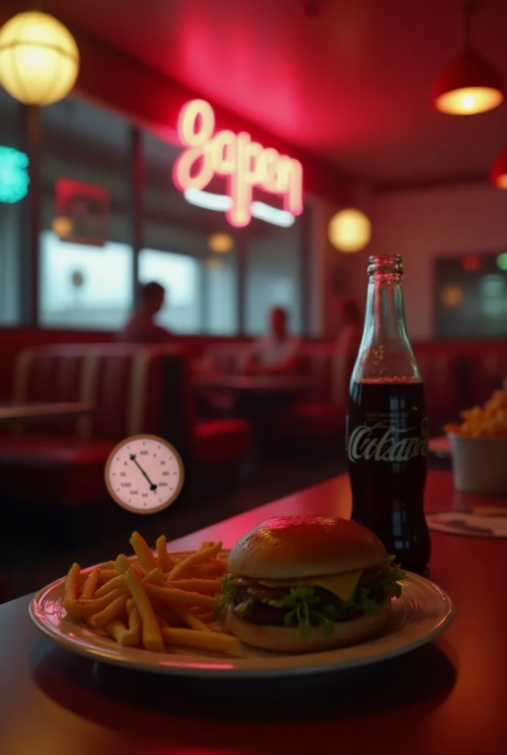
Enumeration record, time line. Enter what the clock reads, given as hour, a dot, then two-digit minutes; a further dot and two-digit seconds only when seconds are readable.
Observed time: 4.54
